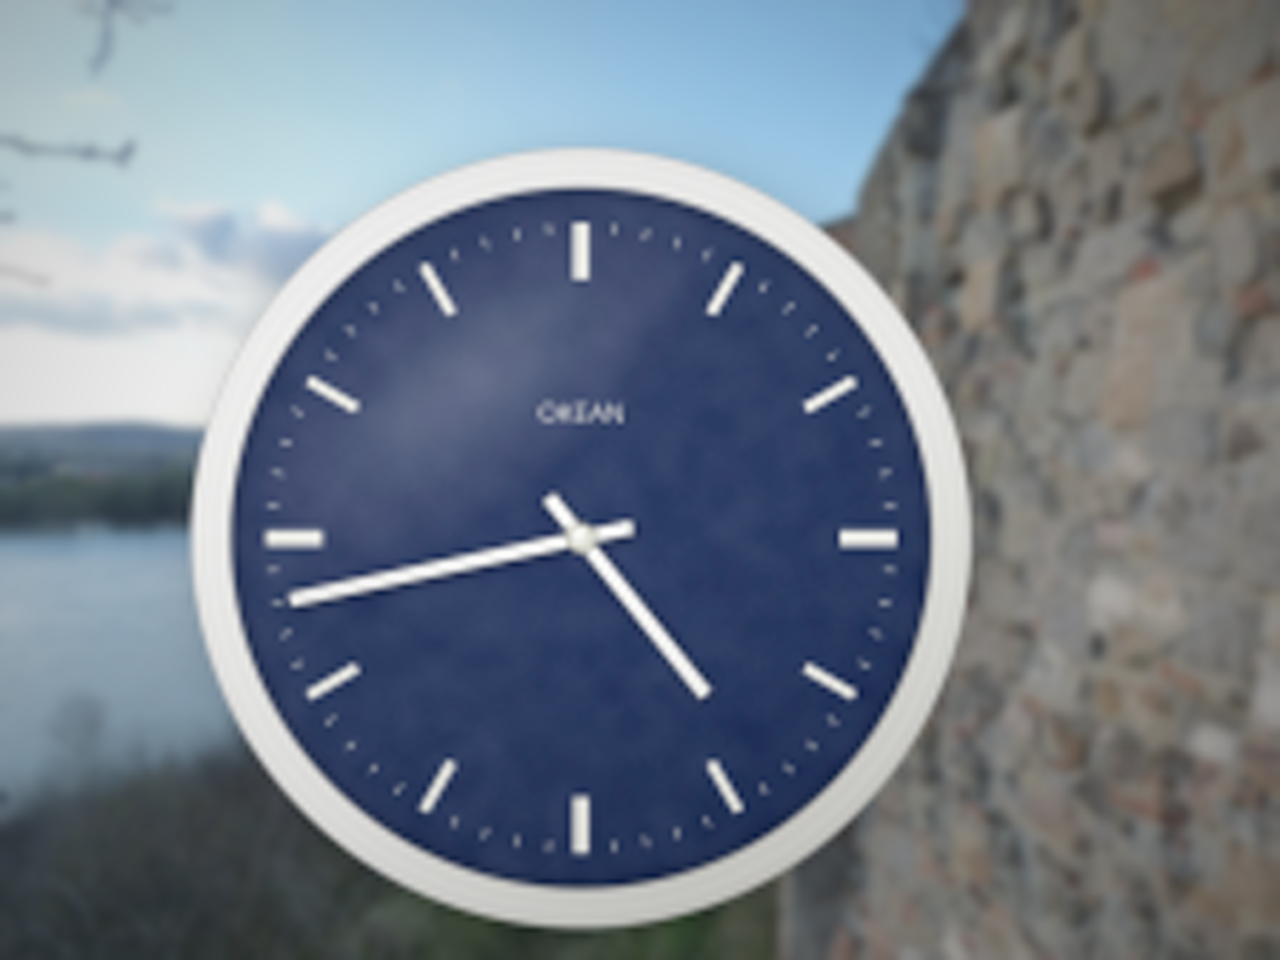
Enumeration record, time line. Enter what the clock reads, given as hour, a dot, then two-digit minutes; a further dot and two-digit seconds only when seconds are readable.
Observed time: 4.43
